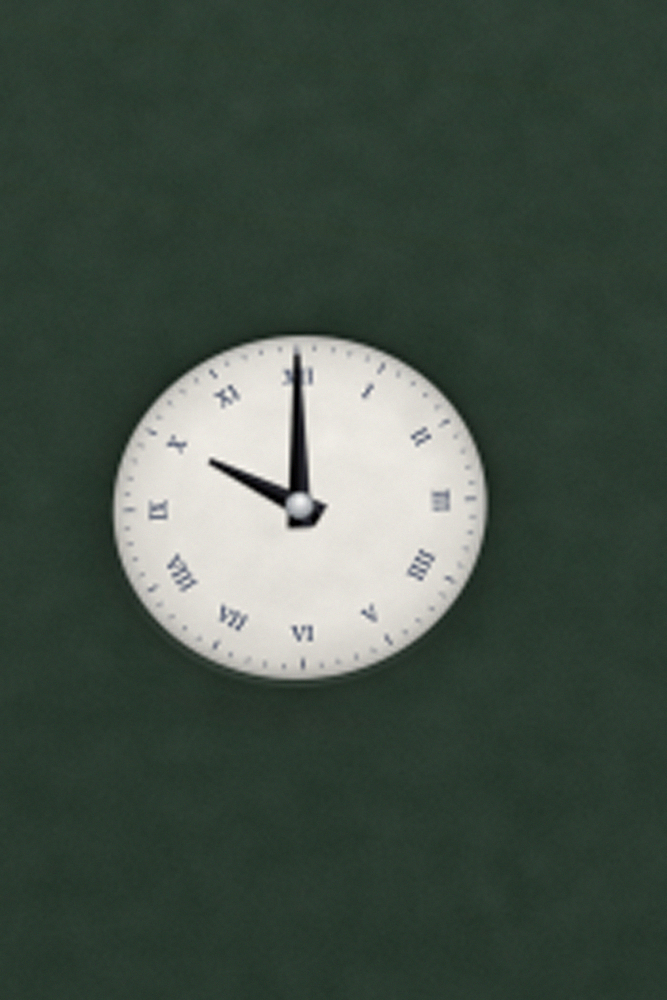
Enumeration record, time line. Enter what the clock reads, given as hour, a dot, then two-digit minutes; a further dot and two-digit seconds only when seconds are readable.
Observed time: 10.00
